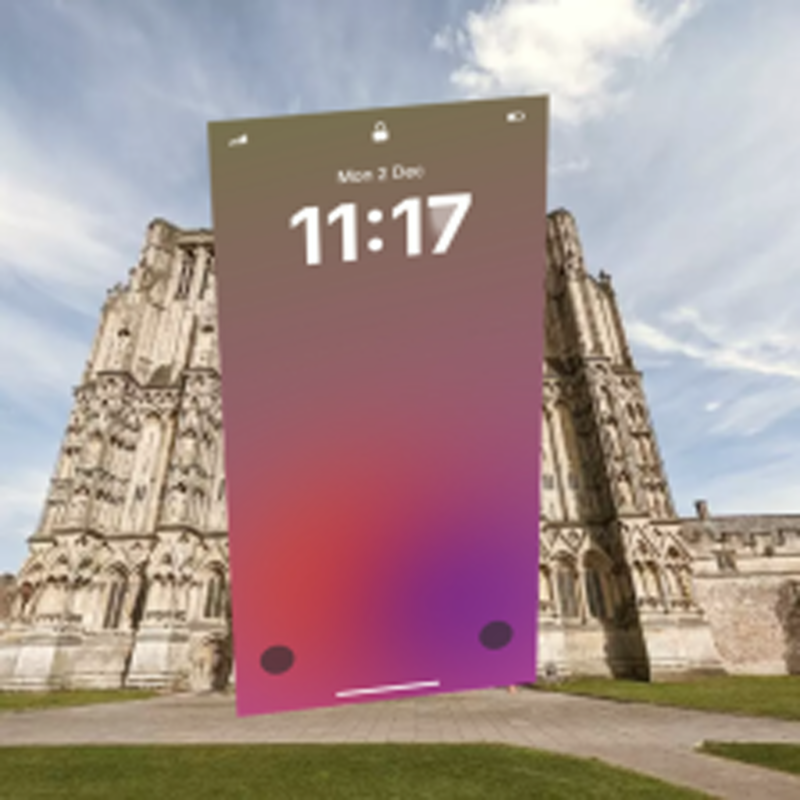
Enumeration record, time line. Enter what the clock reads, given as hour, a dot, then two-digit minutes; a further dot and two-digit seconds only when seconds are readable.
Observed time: 11.17
